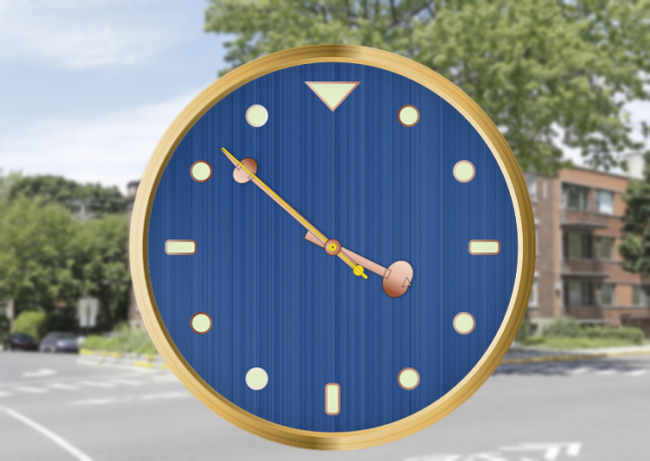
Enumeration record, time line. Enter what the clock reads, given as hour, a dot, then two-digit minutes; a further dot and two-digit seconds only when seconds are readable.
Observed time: 3.51.52
